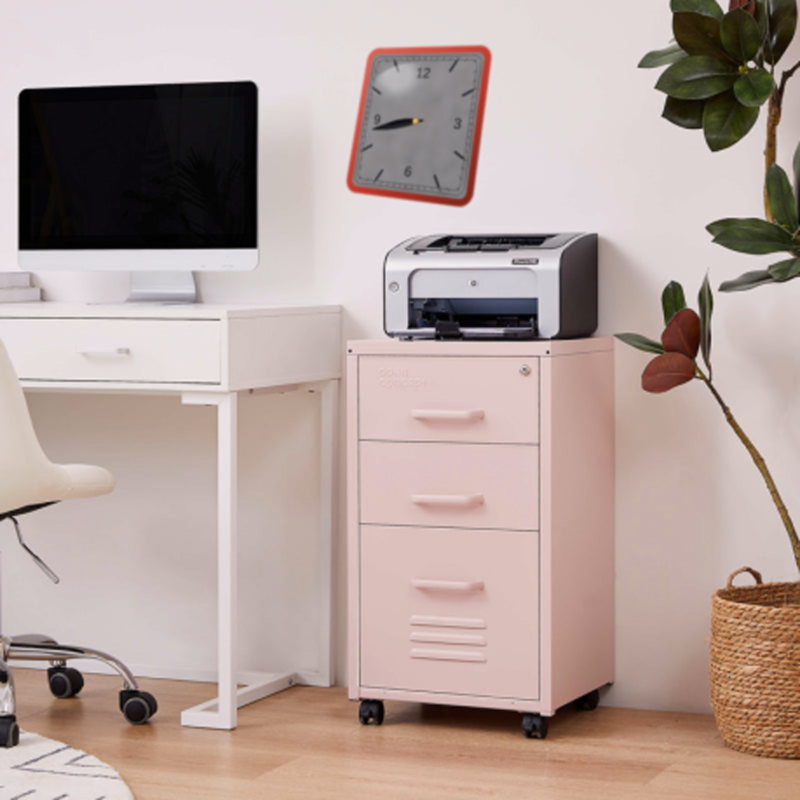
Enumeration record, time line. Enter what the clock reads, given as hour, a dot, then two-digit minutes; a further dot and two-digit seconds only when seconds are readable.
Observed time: 8.43
